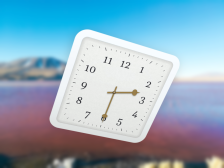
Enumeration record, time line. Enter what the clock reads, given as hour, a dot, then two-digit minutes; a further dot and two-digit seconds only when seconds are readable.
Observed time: 2.30
